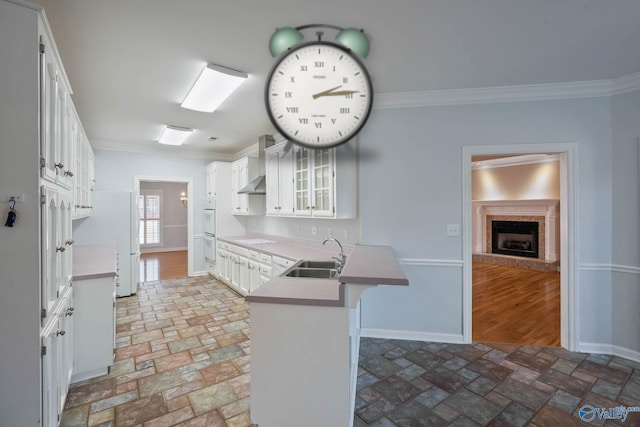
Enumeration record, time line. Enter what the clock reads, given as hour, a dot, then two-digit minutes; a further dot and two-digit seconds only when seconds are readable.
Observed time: 2.14
